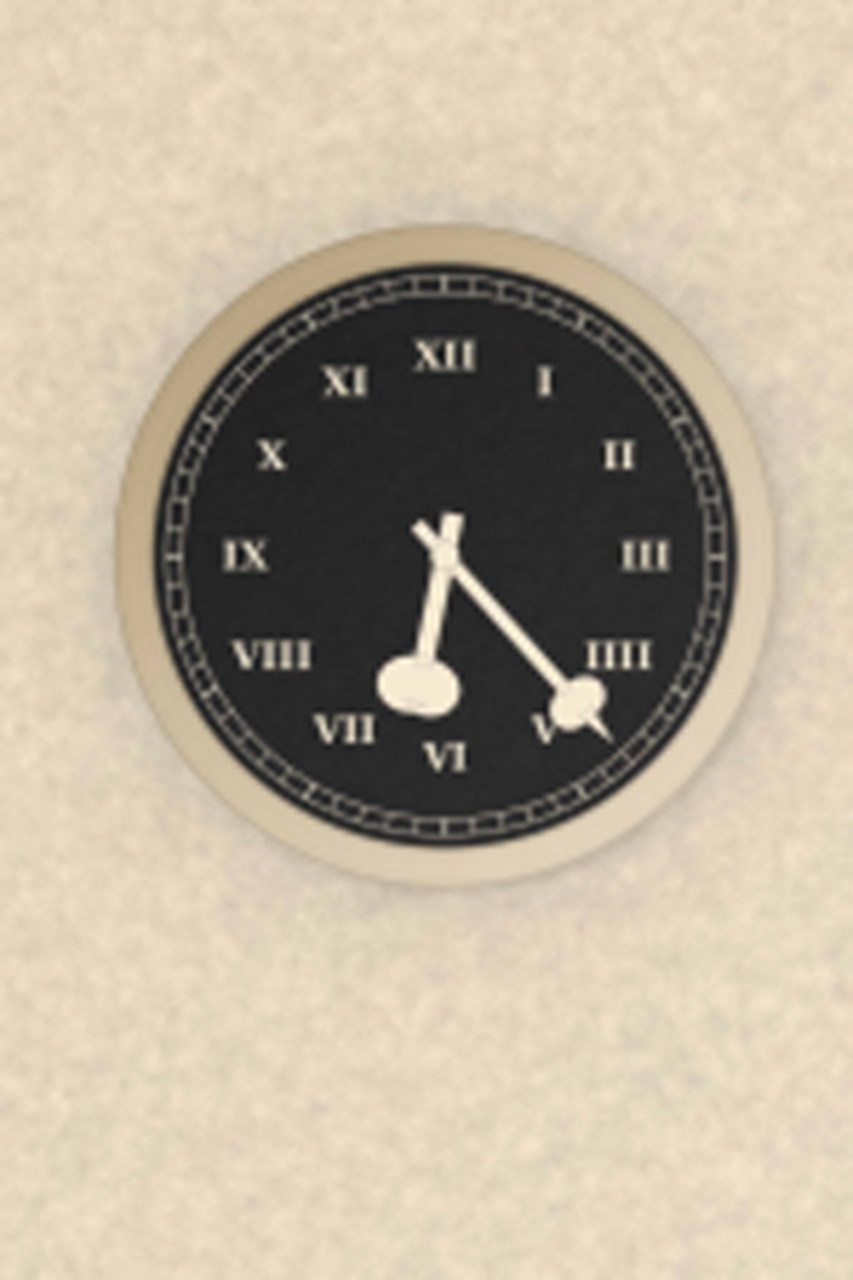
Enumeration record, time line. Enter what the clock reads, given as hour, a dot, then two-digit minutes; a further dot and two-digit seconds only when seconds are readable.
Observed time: 6.23
